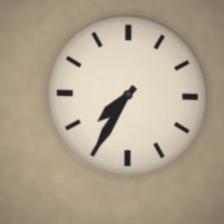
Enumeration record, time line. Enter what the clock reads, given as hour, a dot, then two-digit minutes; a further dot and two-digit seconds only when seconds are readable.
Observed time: 7.35
